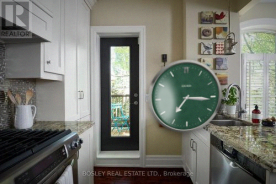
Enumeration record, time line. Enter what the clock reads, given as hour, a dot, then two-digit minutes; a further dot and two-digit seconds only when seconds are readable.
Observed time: 7.16
